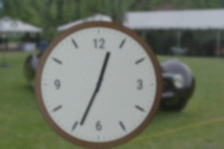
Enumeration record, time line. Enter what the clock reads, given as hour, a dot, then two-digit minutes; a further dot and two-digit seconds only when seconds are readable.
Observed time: 12.34
